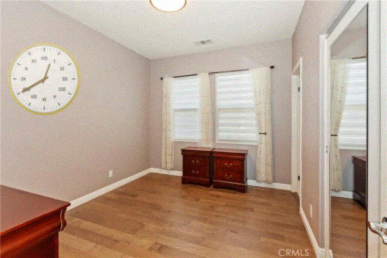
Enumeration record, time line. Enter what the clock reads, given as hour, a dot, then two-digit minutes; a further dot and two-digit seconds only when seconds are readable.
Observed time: 12.40
